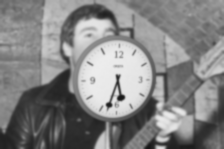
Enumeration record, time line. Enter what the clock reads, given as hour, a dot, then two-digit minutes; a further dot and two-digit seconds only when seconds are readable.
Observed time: 5.33
